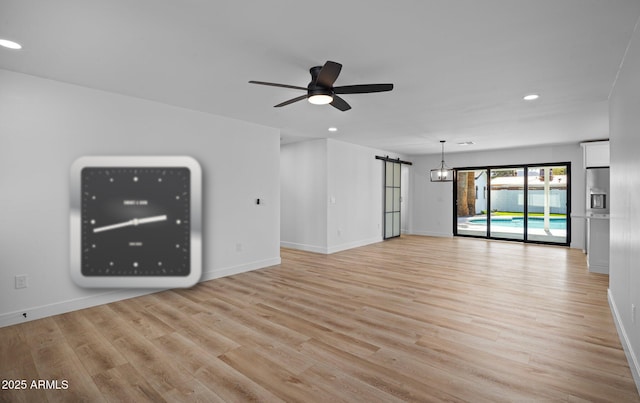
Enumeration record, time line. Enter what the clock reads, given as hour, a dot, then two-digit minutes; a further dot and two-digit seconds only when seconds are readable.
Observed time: 2.43
